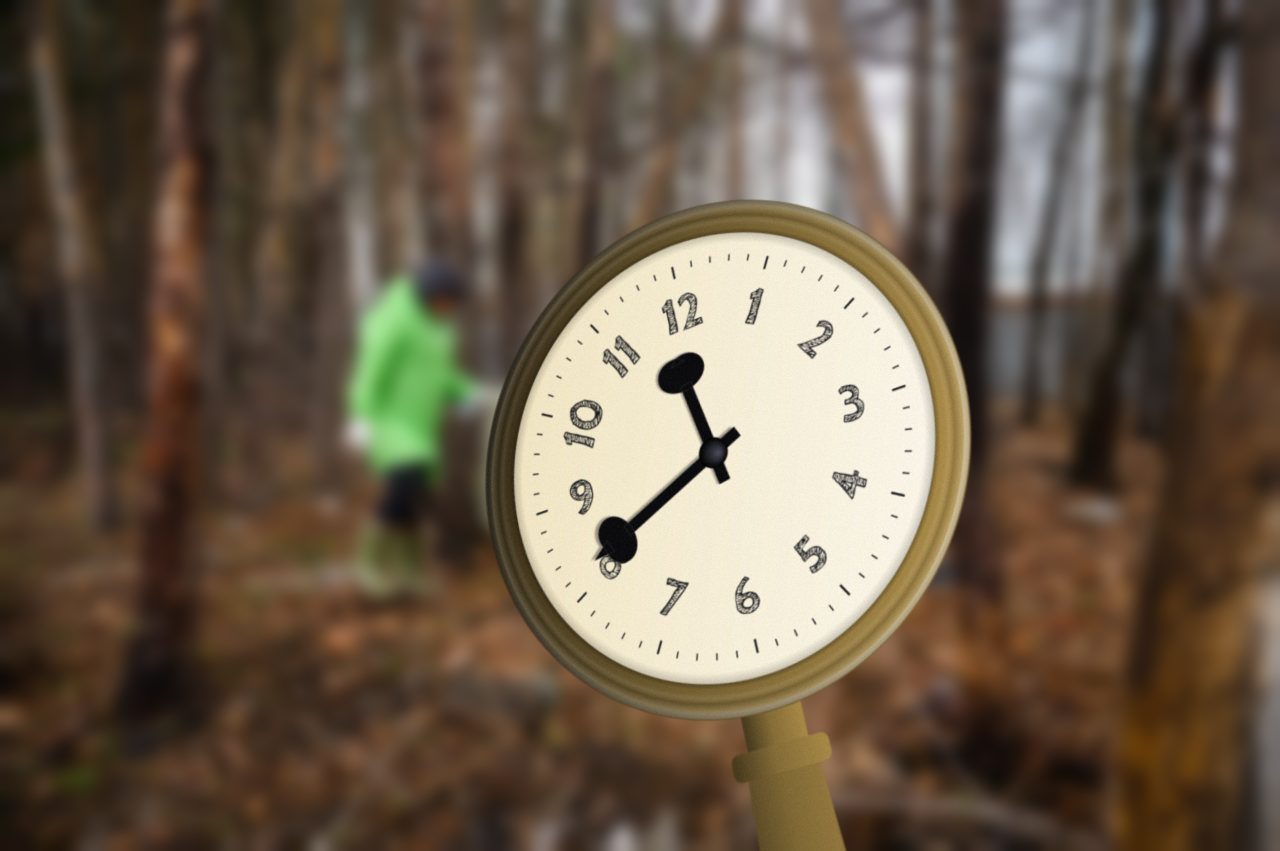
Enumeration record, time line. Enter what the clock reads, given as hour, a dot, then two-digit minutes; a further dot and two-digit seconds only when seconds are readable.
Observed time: 11.41
